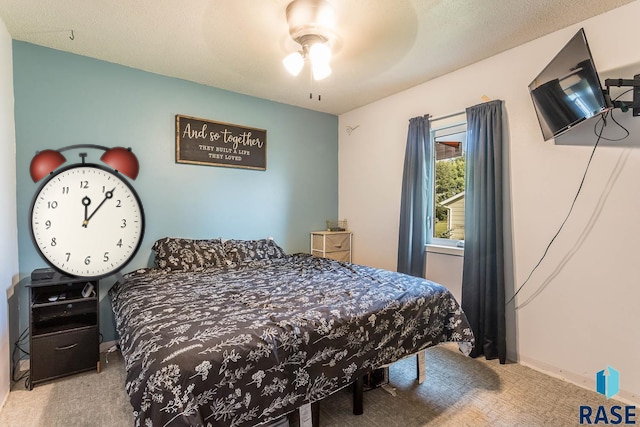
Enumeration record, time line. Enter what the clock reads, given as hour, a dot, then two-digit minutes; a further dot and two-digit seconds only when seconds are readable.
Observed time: 12.07
